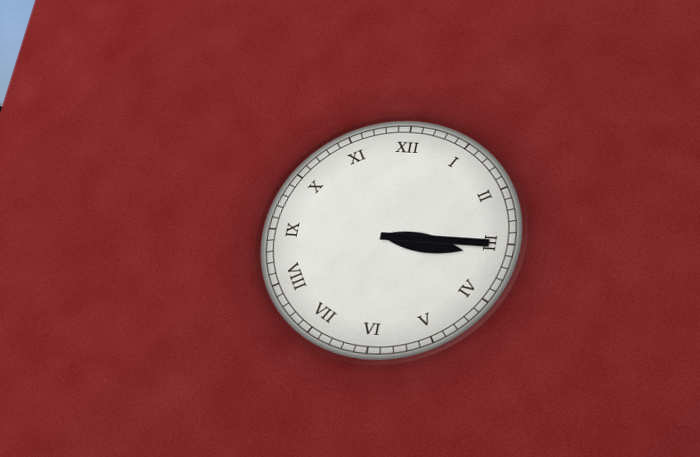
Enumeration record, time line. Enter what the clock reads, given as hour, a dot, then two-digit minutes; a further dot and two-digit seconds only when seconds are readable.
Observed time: 3.15
